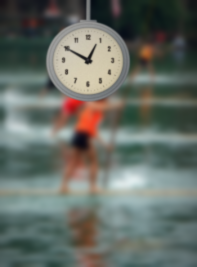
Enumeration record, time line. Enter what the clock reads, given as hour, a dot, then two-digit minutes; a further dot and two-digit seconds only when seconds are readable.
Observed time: 12.50
